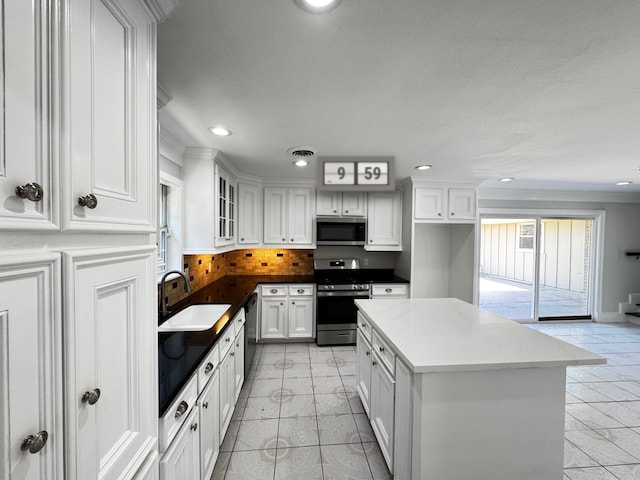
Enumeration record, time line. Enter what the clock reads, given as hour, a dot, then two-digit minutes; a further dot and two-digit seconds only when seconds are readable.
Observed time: 9.59
